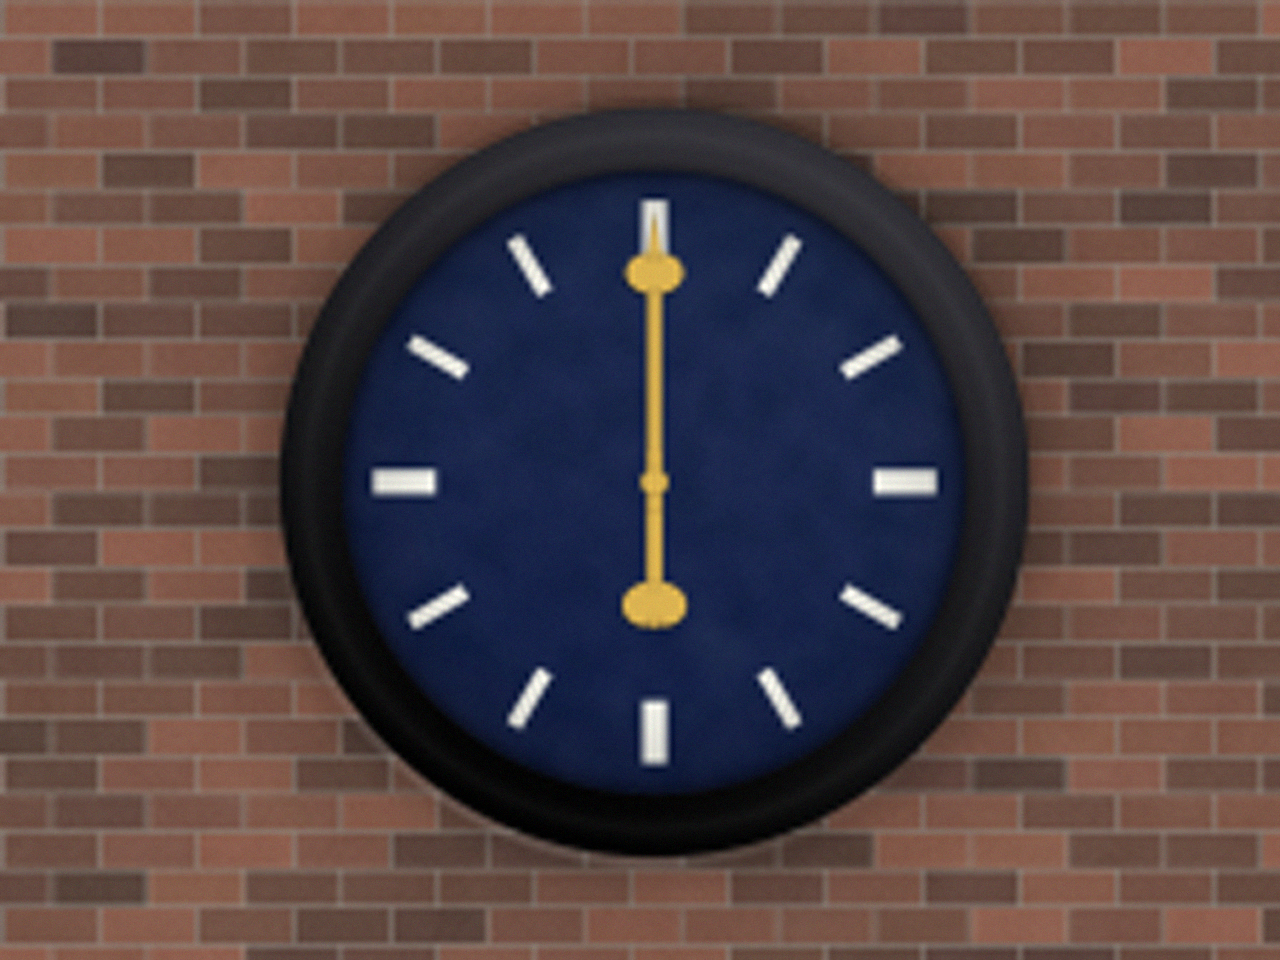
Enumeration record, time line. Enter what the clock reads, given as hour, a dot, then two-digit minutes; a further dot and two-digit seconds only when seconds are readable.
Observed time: 6.00
